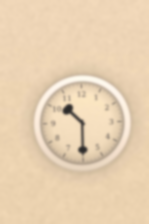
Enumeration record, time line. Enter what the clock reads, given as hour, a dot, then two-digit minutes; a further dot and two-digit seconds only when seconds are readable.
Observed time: 10.30
